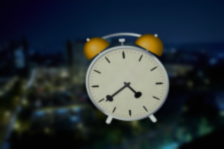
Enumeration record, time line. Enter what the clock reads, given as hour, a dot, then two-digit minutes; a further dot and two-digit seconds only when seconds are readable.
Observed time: 4.39
